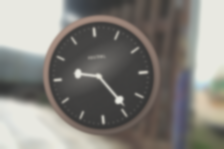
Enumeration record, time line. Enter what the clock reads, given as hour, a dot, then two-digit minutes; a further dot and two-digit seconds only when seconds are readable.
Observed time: 9.24
